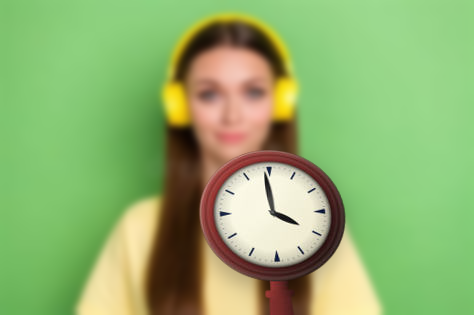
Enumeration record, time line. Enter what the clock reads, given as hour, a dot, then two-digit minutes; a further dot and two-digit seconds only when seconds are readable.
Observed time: 3.59
